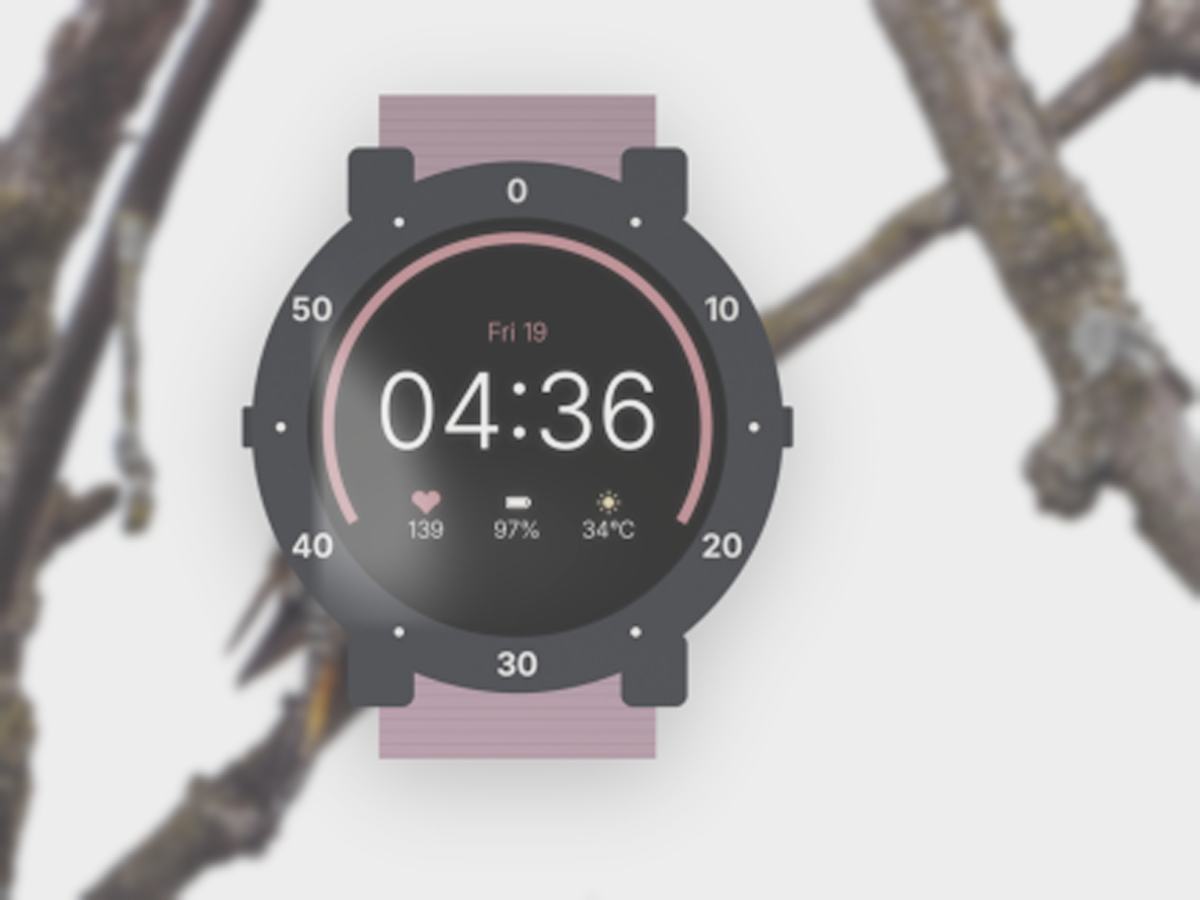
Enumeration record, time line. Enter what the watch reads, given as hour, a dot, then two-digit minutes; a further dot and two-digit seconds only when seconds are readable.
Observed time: 4.36
